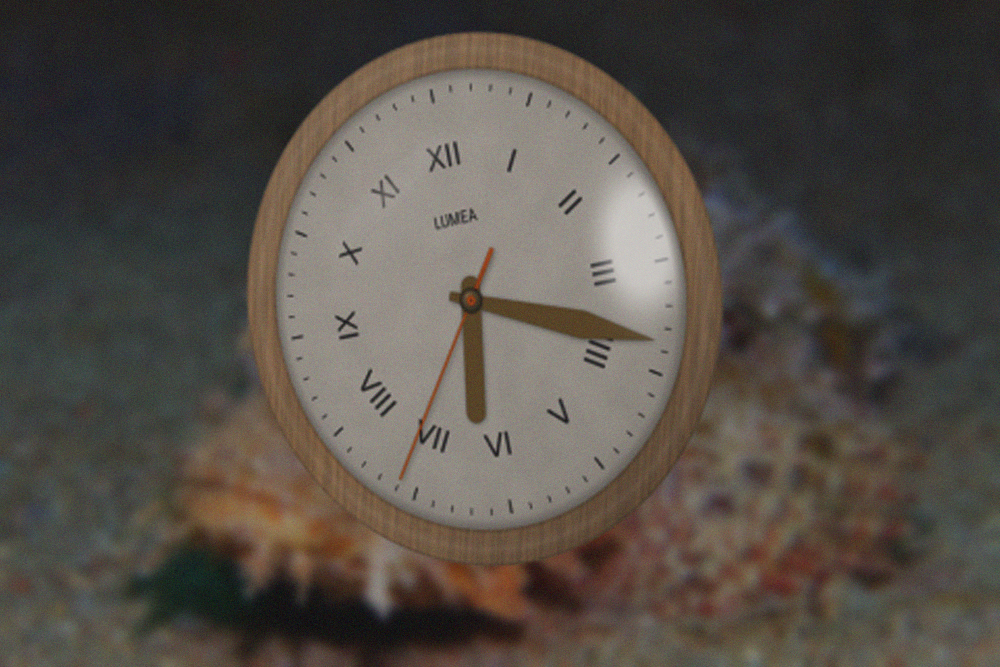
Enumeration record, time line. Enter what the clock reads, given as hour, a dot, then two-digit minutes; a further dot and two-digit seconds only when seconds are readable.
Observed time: 6.18.36
